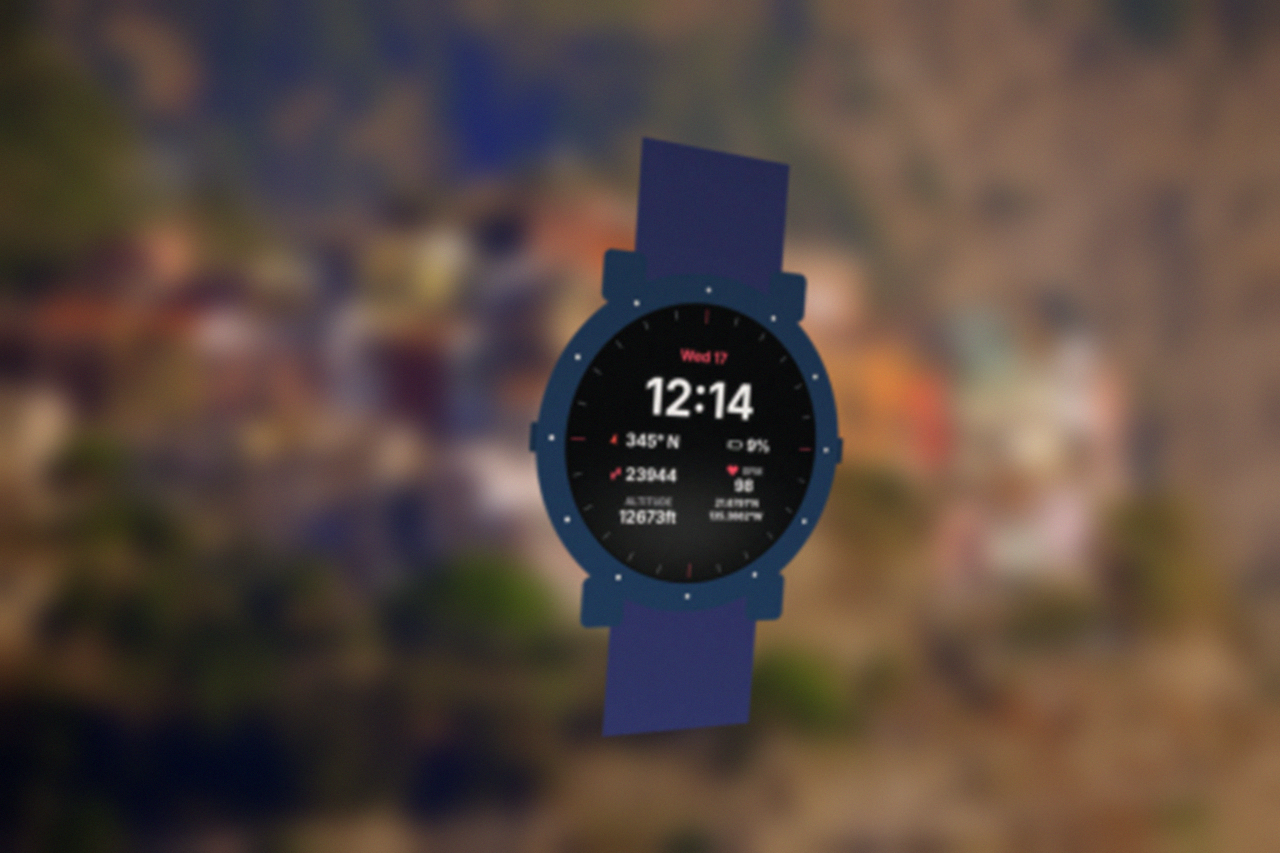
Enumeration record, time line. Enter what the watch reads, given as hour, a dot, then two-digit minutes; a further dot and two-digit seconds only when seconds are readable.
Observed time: 12.14
